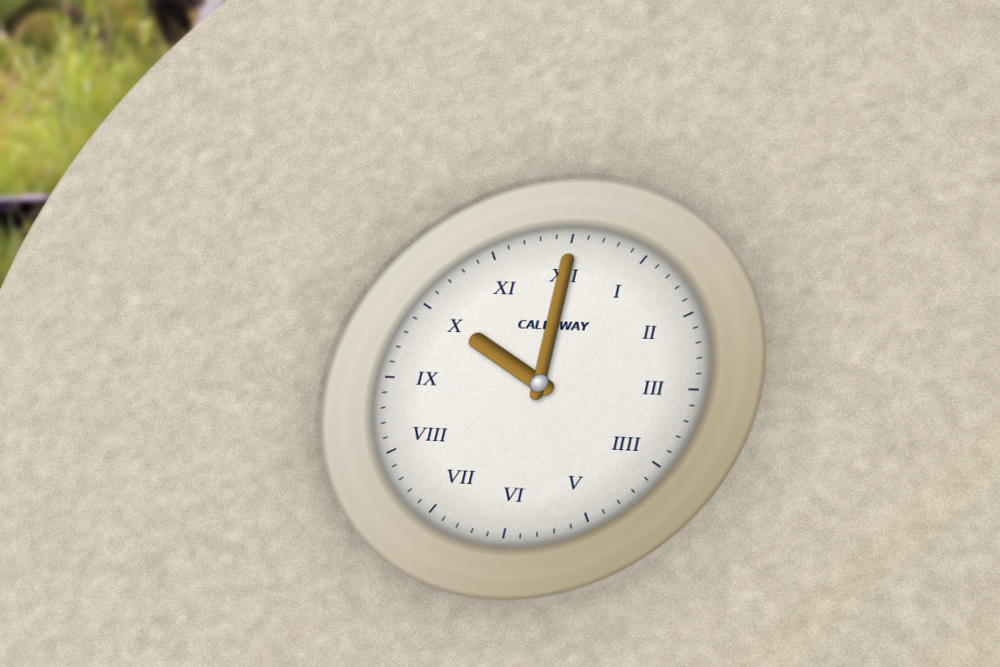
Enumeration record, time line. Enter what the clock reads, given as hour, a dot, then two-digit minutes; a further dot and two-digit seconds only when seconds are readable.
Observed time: 10.00
